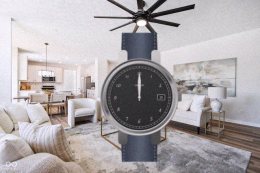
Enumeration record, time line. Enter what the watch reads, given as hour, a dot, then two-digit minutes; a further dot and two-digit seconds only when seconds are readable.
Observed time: 12.00
